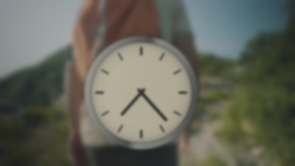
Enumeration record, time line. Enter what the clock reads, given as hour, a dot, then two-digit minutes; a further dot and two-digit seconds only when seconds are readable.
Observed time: 7.23
